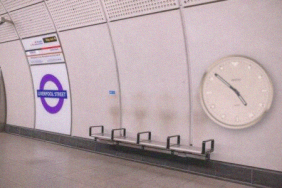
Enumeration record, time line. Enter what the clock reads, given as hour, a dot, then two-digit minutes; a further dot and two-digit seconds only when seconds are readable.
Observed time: 4.52
